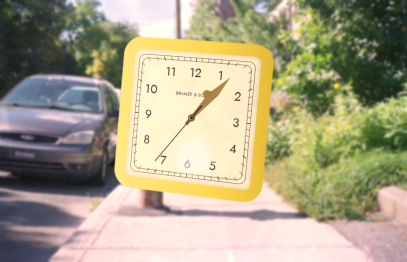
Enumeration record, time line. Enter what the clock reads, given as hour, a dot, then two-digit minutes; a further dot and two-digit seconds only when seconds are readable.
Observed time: 1.06.36
